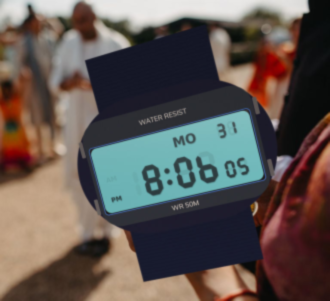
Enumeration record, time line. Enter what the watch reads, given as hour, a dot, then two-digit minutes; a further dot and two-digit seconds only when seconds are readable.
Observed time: 8.06.05
